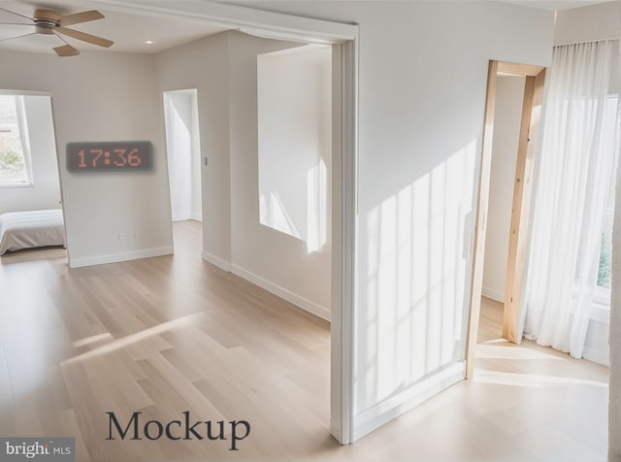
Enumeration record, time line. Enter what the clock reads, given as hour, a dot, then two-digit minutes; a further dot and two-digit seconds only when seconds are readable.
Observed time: 17.36
